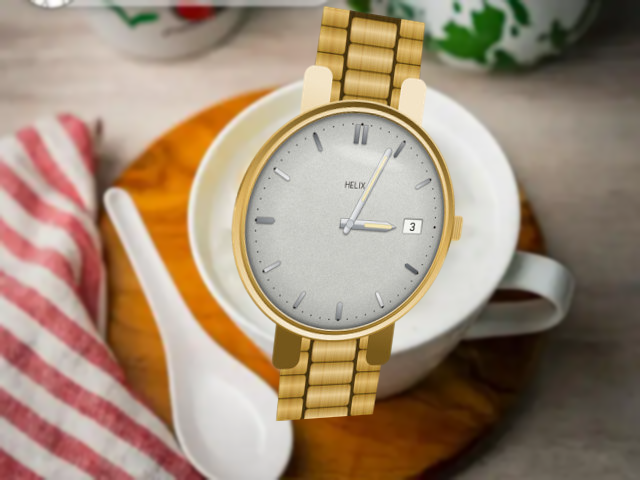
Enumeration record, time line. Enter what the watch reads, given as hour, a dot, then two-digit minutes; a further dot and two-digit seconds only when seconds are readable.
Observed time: 3.04
